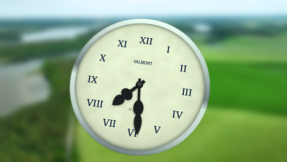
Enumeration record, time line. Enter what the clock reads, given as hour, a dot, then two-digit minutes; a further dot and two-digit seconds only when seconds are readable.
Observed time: 7.29
